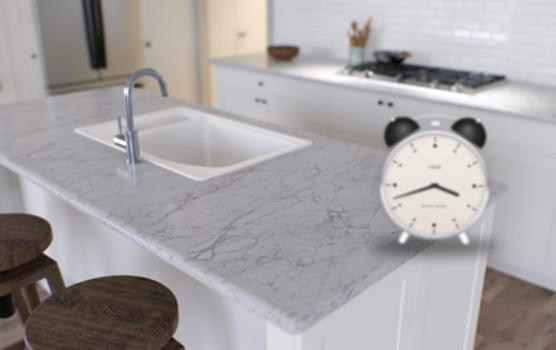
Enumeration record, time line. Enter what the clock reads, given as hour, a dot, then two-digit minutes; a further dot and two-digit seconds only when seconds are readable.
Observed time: 3.42
